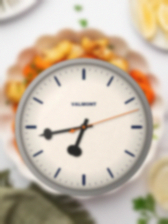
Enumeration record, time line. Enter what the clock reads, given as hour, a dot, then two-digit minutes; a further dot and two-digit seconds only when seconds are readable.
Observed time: 6.43.12
